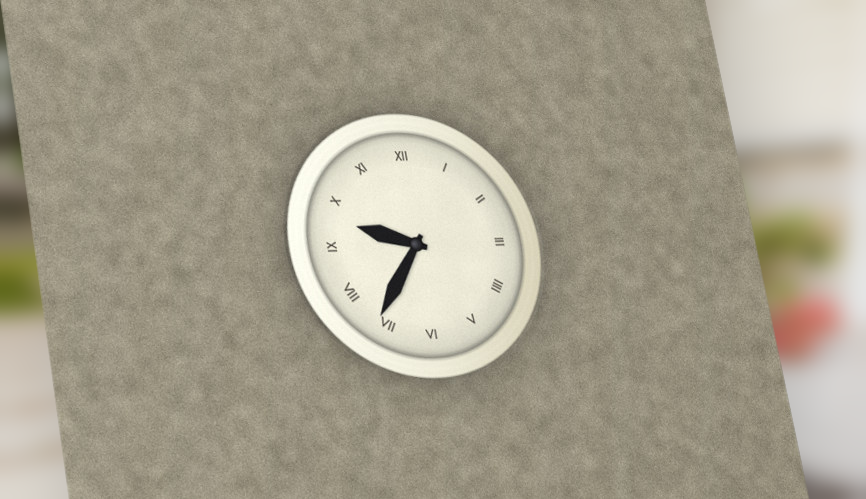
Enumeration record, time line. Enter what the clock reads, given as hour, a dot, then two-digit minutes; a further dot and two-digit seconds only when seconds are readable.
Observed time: 9.36
